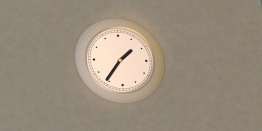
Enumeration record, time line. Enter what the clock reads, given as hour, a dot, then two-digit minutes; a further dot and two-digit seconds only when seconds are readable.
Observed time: 1.36
